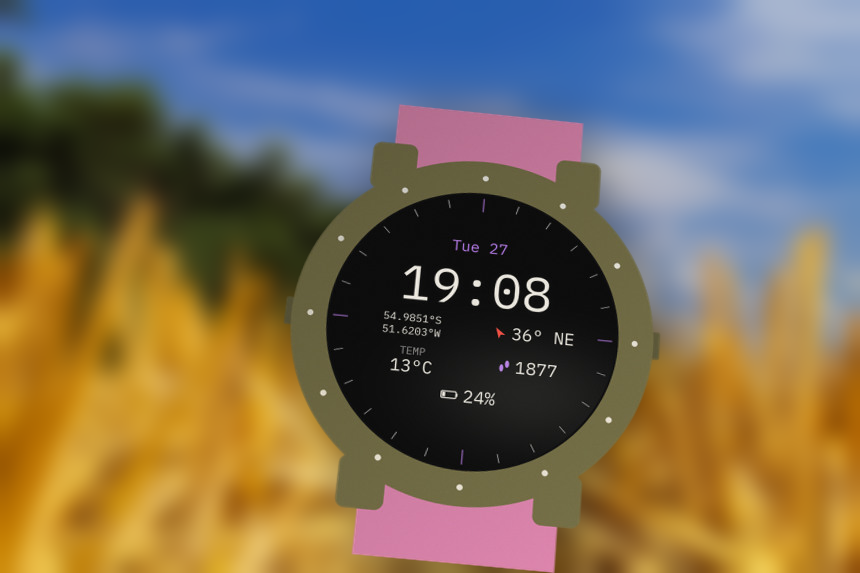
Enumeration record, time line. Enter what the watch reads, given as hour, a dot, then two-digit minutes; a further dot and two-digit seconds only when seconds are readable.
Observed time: 19.08
